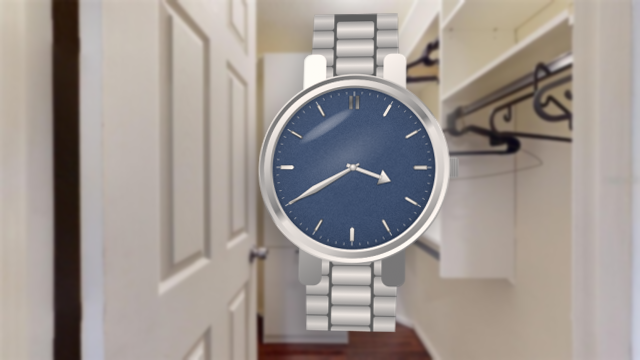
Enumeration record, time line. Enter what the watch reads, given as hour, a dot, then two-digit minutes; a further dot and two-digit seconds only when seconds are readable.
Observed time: 3.40
